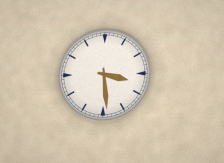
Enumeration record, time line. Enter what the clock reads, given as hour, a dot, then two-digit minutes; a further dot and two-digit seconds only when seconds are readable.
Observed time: 3.29
